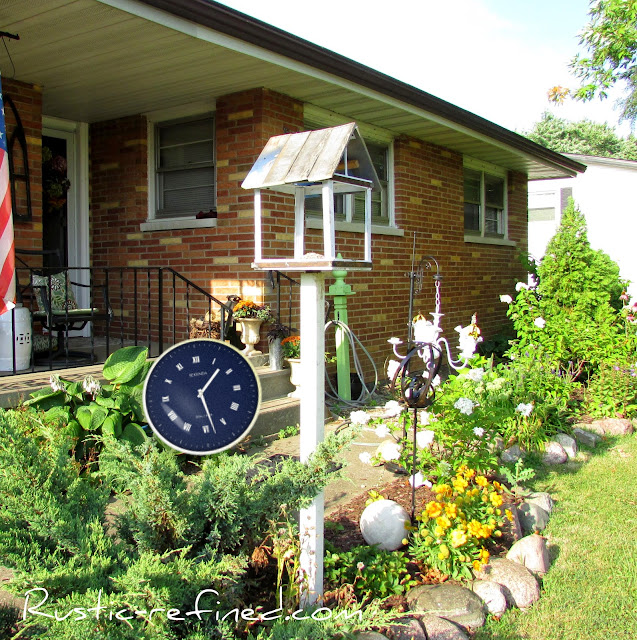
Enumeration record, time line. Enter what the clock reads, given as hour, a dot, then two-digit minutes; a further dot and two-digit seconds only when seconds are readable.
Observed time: 1.28
